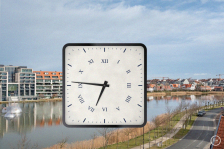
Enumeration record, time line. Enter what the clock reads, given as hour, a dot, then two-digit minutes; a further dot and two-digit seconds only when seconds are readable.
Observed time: 6.46
